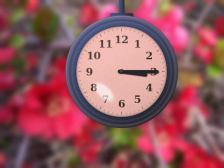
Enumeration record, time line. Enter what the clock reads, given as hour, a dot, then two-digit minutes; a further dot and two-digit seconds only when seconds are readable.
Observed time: 3.15
